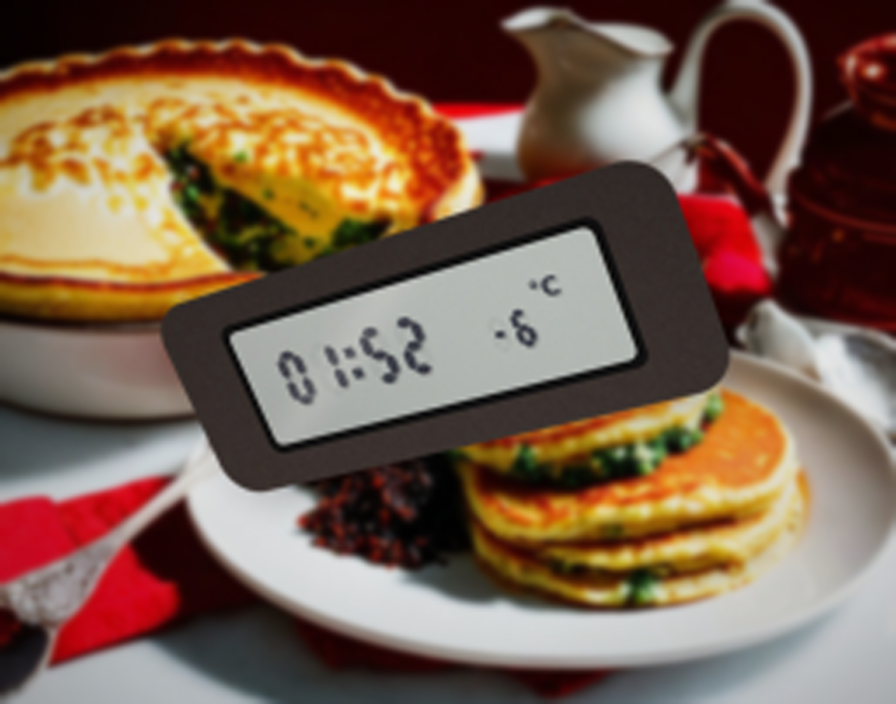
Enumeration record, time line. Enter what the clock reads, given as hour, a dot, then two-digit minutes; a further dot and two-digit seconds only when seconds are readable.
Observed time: 1.52
